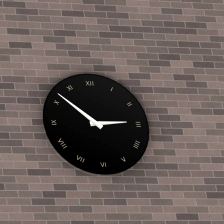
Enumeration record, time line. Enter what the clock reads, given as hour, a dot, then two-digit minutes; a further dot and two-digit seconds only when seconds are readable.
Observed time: 2.52
